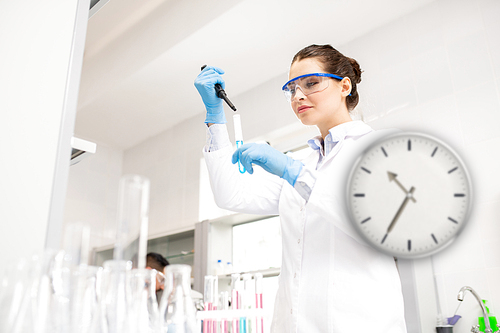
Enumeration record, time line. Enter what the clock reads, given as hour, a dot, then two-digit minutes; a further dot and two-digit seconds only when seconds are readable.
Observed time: 10.35
